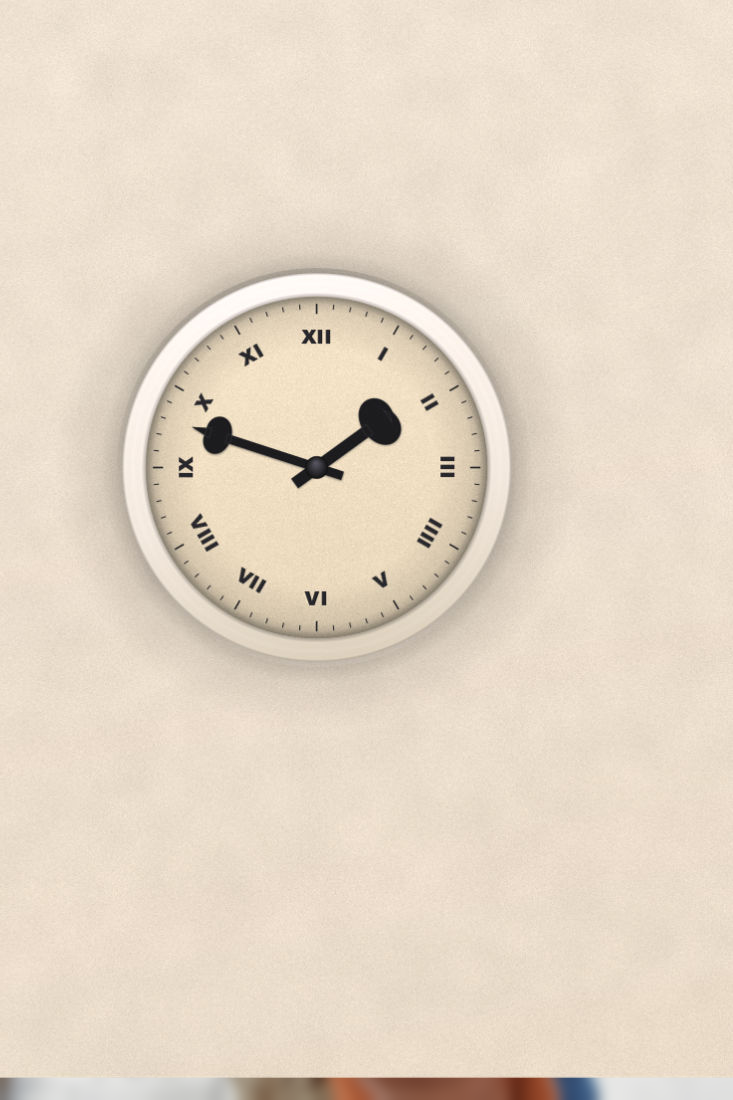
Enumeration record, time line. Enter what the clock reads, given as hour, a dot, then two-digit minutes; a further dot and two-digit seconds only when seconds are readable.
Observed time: 1.48
